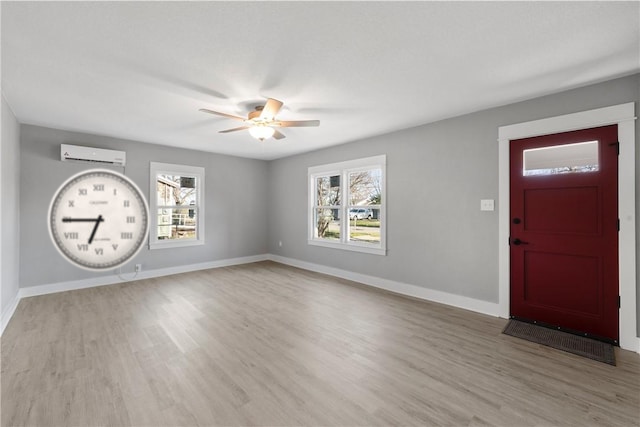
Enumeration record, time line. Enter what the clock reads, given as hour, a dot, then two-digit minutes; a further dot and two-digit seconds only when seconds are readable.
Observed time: 6.45
